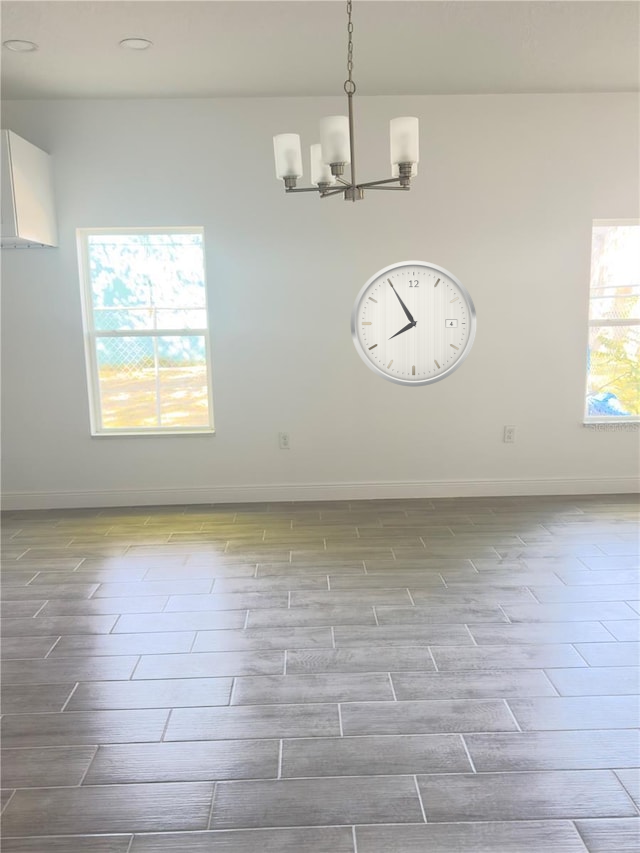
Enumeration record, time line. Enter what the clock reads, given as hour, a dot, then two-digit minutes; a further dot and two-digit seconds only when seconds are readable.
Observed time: 7.55
